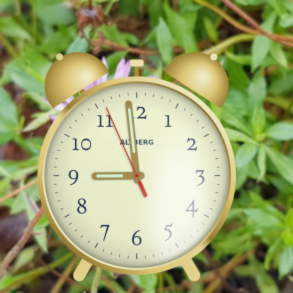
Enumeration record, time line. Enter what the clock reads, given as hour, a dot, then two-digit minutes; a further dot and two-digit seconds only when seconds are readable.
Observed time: 8.58.56
